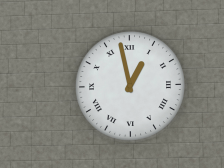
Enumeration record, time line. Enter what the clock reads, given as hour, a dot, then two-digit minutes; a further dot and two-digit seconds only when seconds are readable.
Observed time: 12.58
